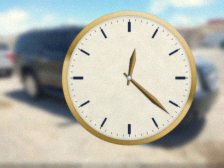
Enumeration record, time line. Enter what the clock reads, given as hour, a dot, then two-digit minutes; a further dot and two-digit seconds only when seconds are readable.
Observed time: 12.22
